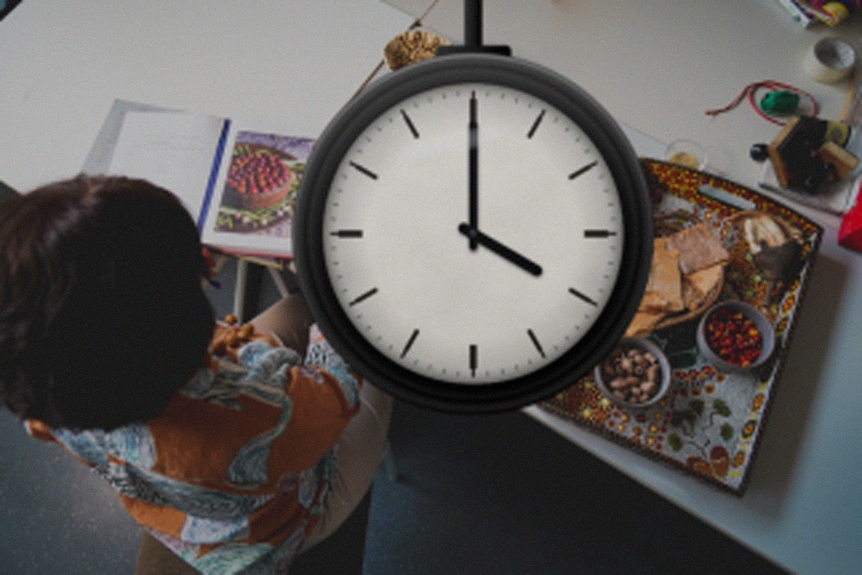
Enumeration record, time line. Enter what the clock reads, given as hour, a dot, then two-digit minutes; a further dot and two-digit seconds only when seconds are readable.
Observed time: 4.00
